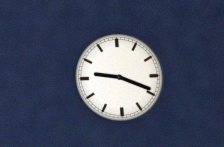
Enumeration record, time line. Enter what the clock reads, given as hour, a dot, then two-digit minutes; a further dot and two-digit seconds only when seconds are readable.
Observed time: 9.19
